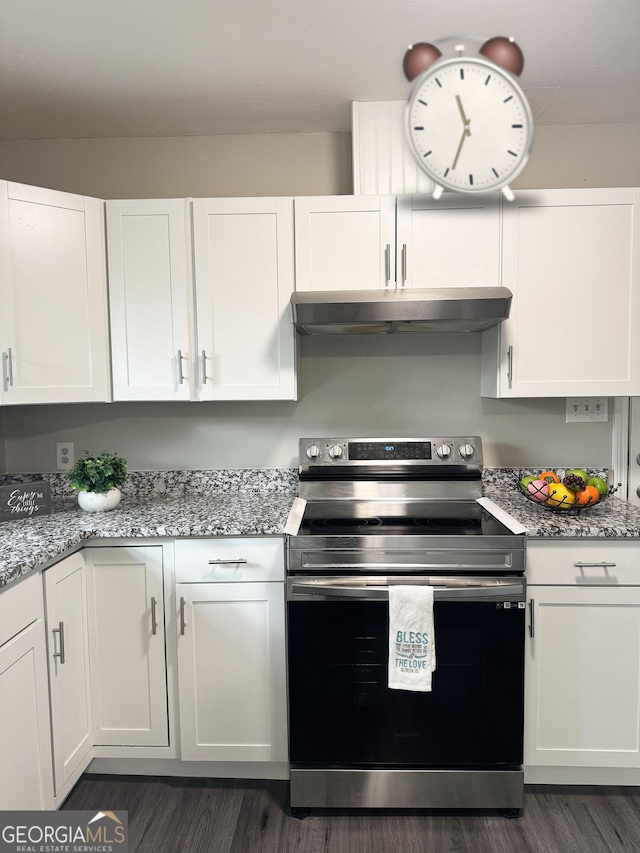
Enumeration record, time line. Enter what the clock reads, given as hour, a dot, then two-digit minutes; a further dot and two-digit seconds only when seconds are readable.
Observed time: 11.34
